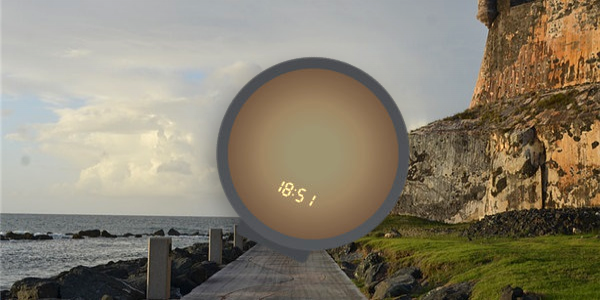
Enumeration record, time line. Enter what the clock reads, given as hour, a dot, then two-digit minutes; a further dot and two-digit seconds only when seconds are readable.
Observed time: 18.51
